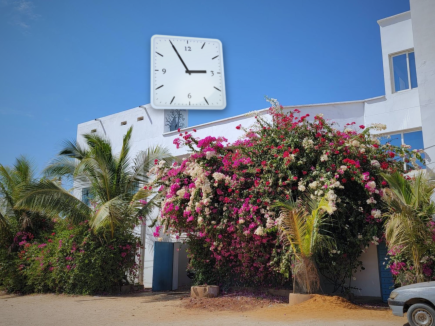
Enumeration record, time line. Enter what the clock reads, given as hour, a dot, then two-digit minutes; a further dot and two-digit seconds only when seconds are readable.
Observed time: 2.55
